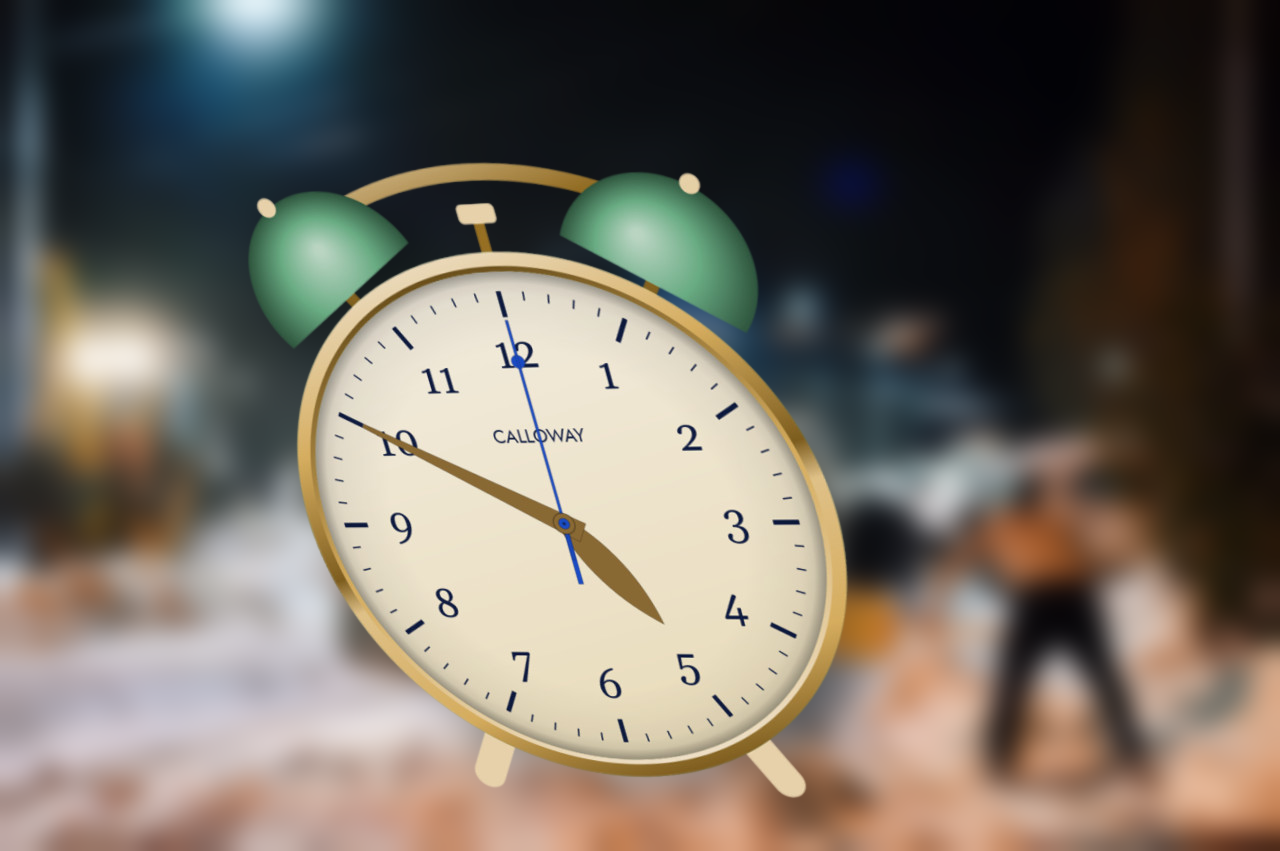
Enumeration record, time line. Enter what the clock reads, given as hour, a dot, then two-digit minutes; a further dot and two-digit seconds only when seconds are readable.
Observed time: 4.50.00
